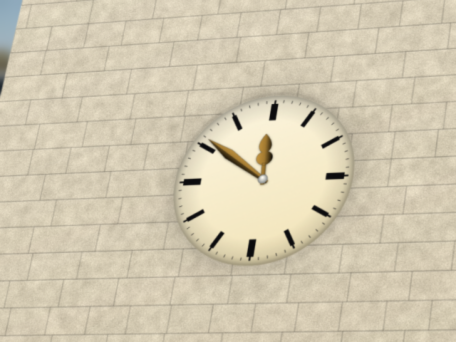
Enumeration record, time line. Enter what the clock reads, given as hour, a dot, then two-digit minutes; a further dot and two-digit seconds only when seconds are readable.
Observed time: 11.51
